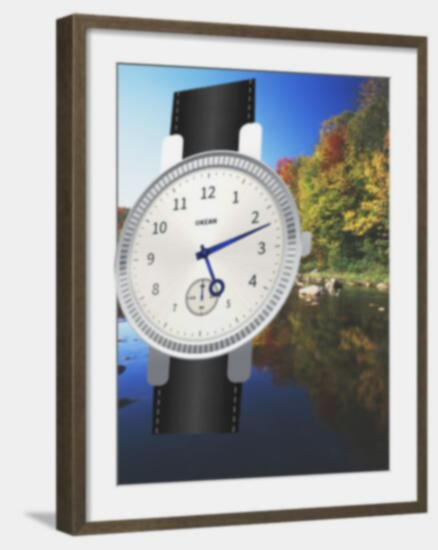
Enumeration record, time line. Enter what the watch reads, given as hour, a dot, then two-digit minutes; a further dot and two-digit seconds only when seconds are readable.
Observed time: 5.12
